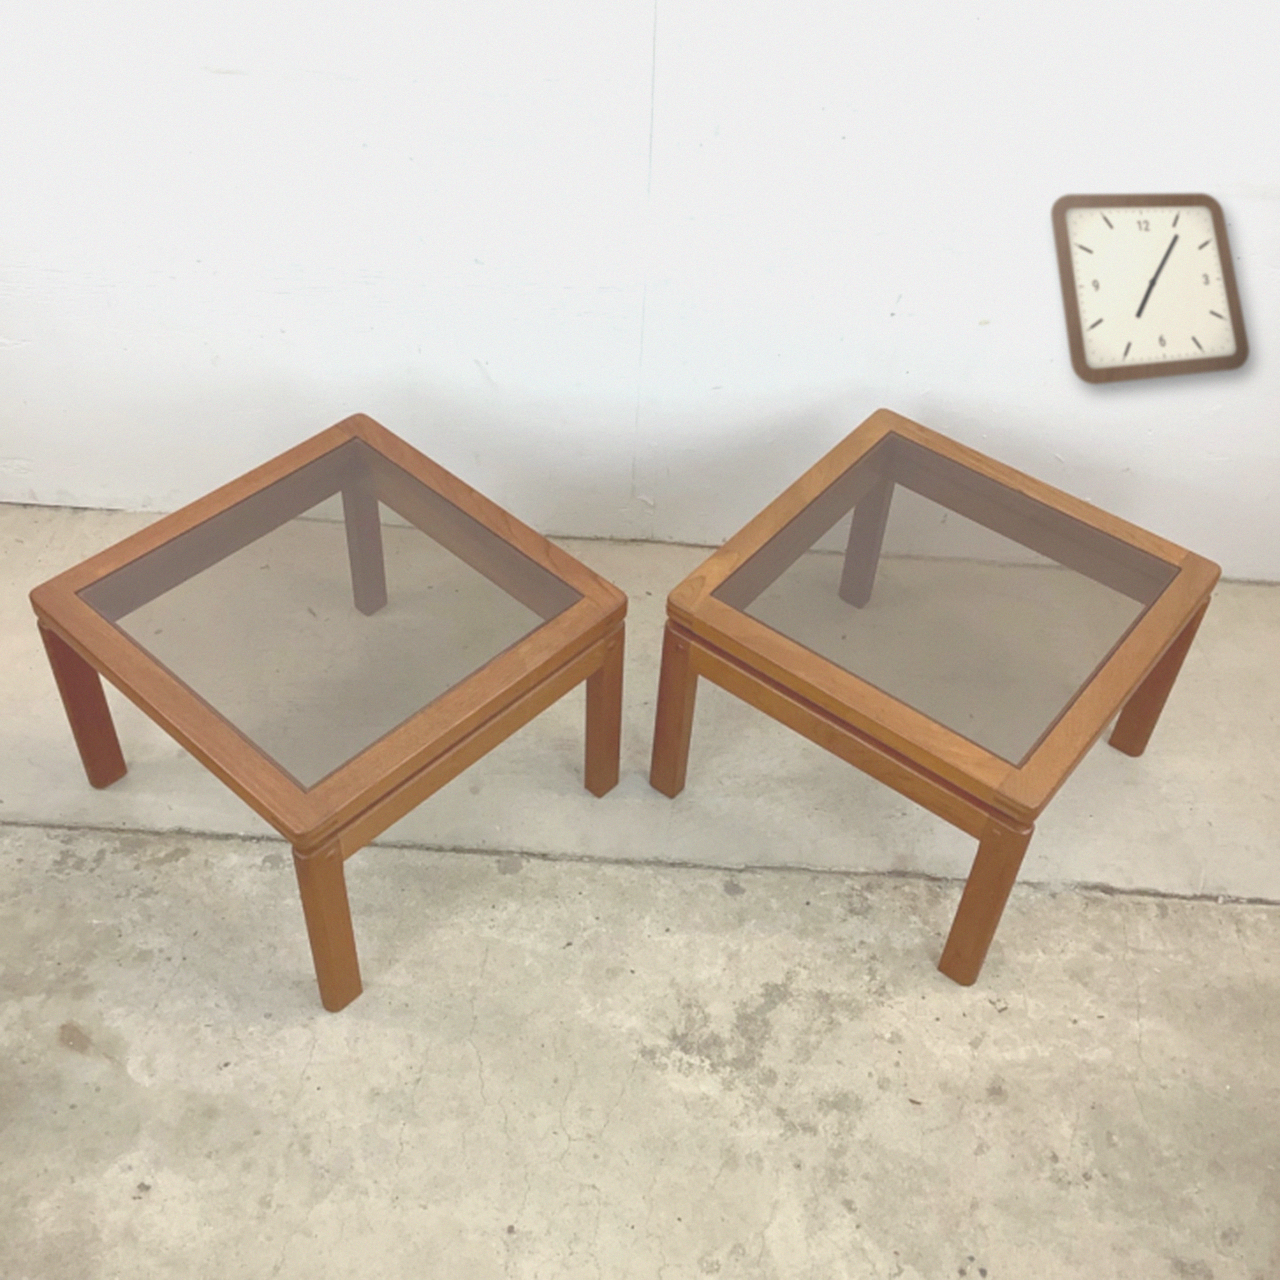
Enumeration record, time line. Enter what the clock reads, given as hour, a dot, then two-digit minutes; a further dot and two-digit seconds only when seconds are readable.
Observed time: 7.06
